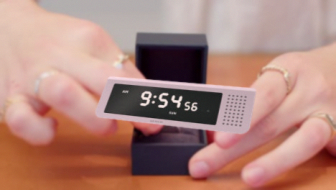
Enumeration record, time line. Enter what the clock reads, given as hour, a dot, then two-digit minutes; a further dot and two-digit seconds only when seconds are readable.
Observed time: 9.54.56
